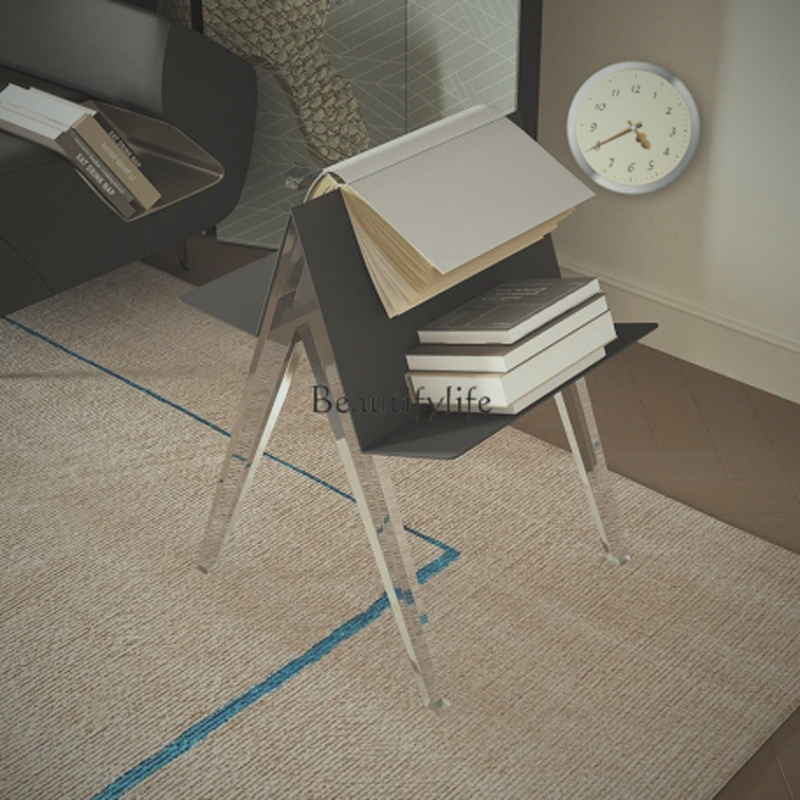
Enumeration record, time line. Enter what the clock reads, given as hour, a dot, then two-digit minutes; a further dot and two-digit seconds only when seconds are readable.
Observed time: 4.40
